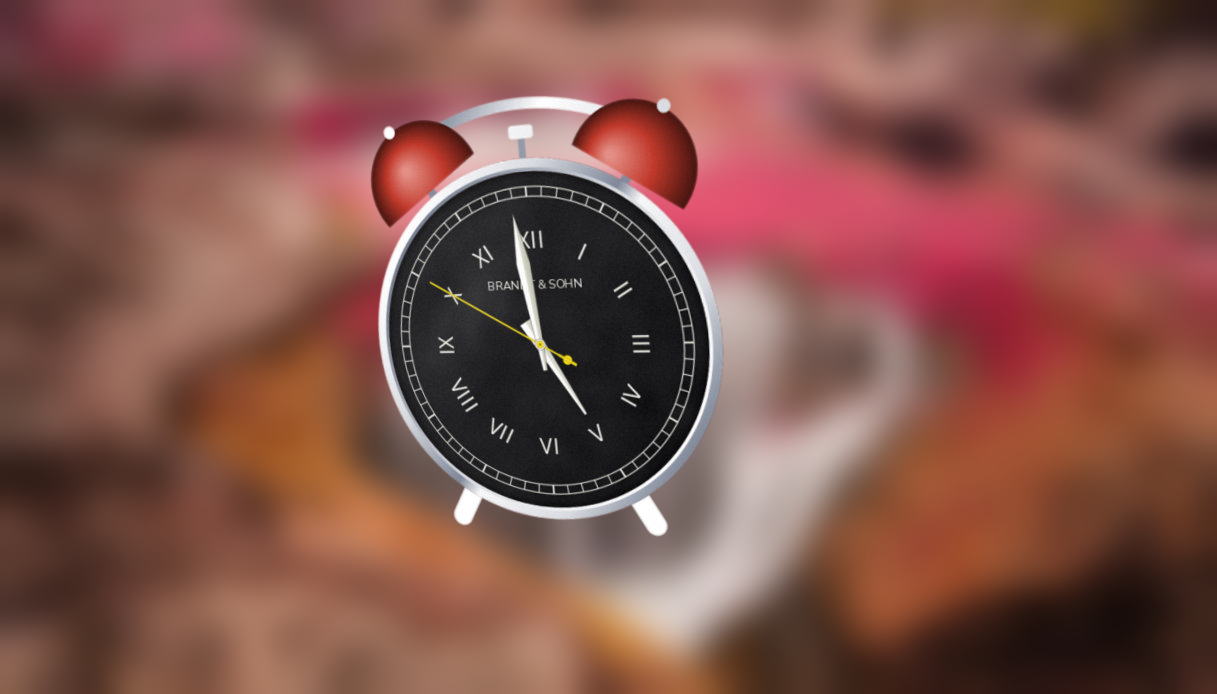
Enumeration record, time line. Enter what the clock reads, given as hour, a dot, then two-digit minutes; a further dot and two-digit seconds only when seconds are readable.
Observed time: 4.58.50
